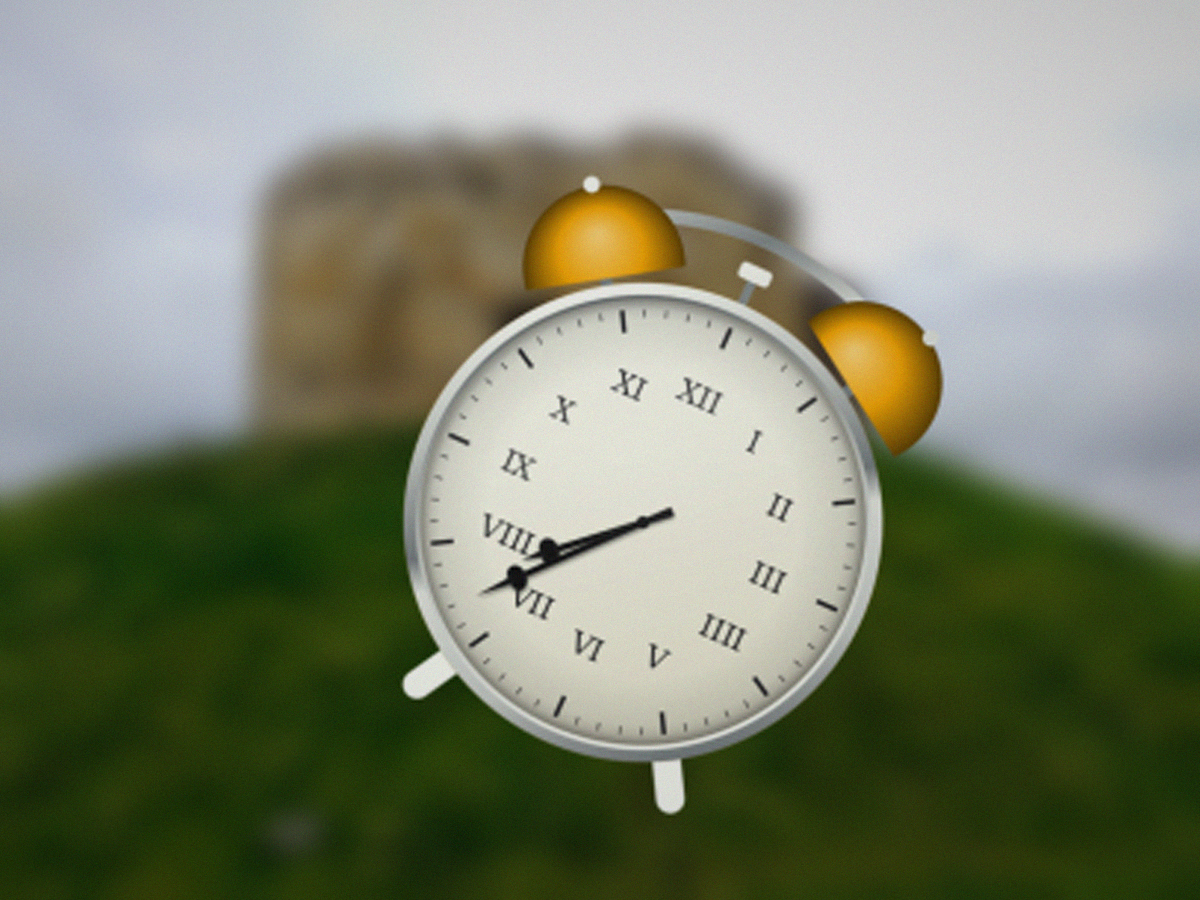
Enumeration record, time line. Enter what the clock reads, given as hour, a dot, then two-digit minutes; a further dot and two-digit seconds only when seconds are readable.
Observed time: 7.37
